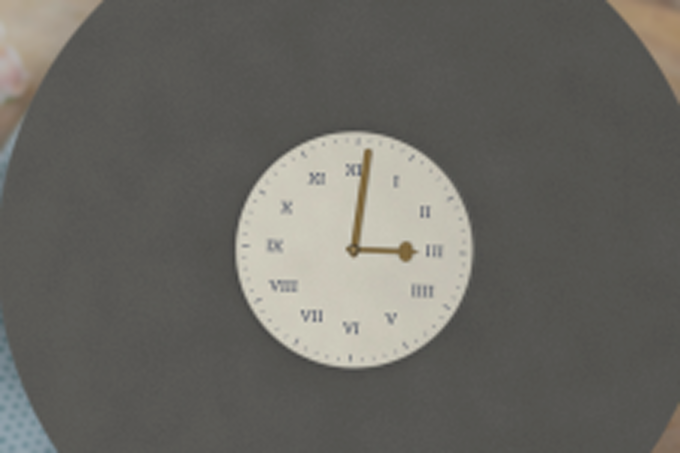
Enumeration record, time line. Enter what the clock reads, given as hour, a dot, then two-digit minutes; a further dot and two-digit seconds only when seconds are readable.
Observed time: 3.01
